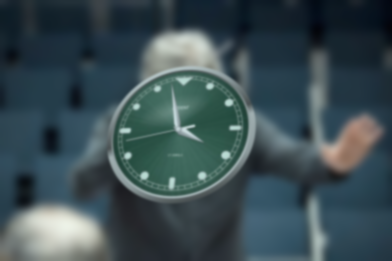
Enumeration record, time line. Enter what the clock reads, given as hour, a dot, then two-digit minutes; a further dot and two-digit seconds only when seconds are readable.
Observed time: 3.57.43
